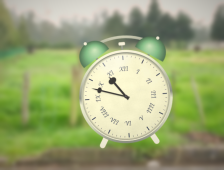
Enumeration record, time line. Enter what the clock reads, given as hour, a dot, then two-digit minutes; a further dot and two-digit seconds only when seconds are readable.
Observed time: 10.48
